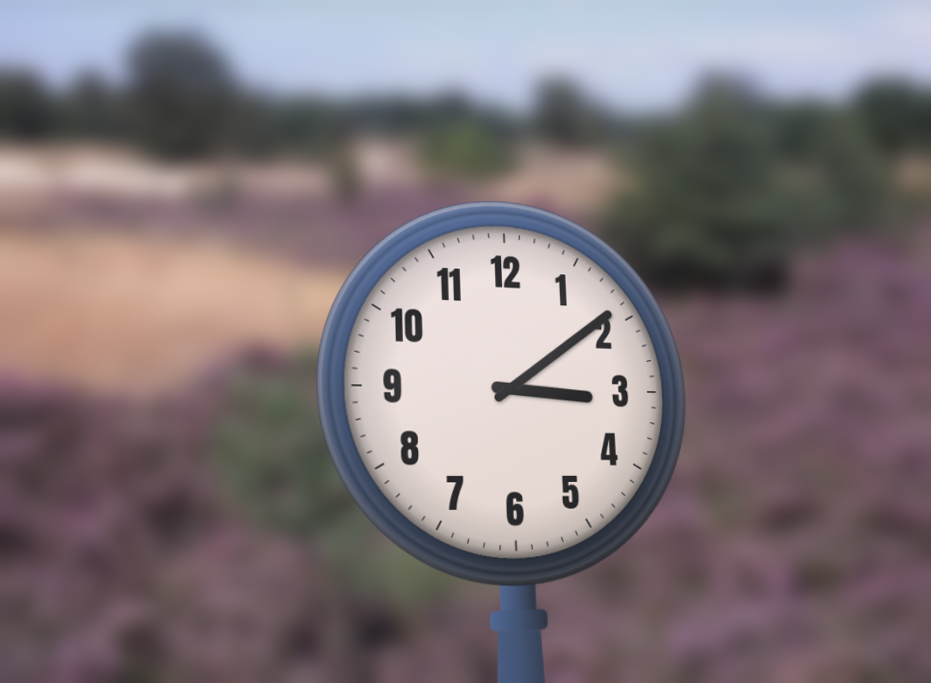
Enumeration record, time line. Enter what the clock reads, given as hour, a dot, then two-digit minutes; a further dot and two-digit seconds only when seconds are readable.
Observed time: 3.09
